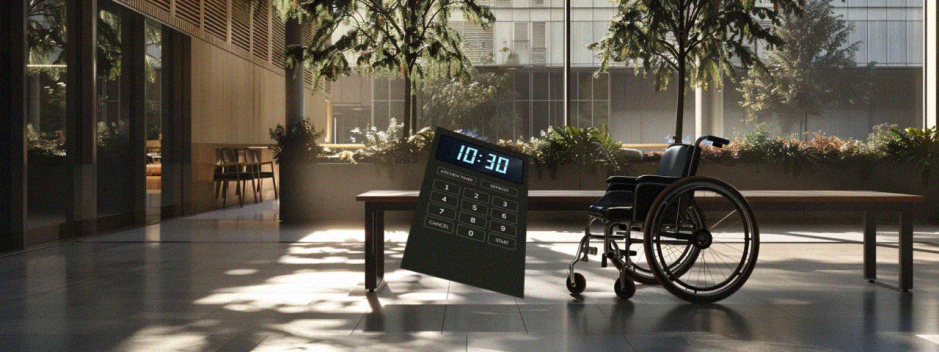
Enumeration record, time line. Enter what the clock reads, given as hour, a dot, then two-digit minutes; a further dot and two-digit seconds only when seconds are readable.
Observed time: 10.30
